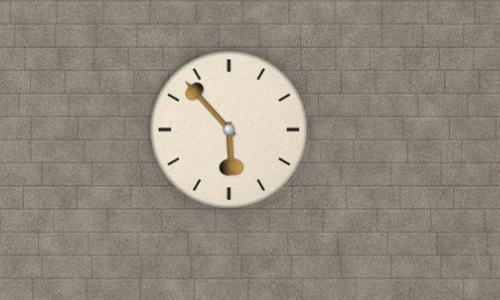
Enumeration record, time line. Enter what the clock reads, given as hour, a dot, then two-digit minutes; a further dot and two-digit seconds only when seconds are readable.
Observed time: 5.53
